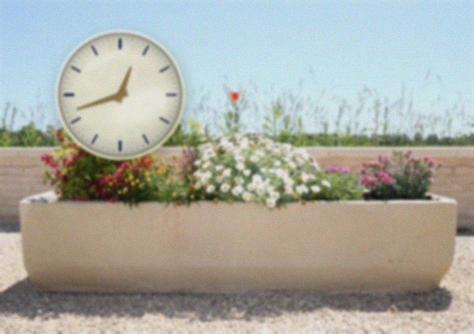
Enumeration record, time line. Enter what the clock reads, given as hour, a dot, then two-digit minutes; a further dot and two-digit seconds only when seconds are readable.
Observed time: 12.42
